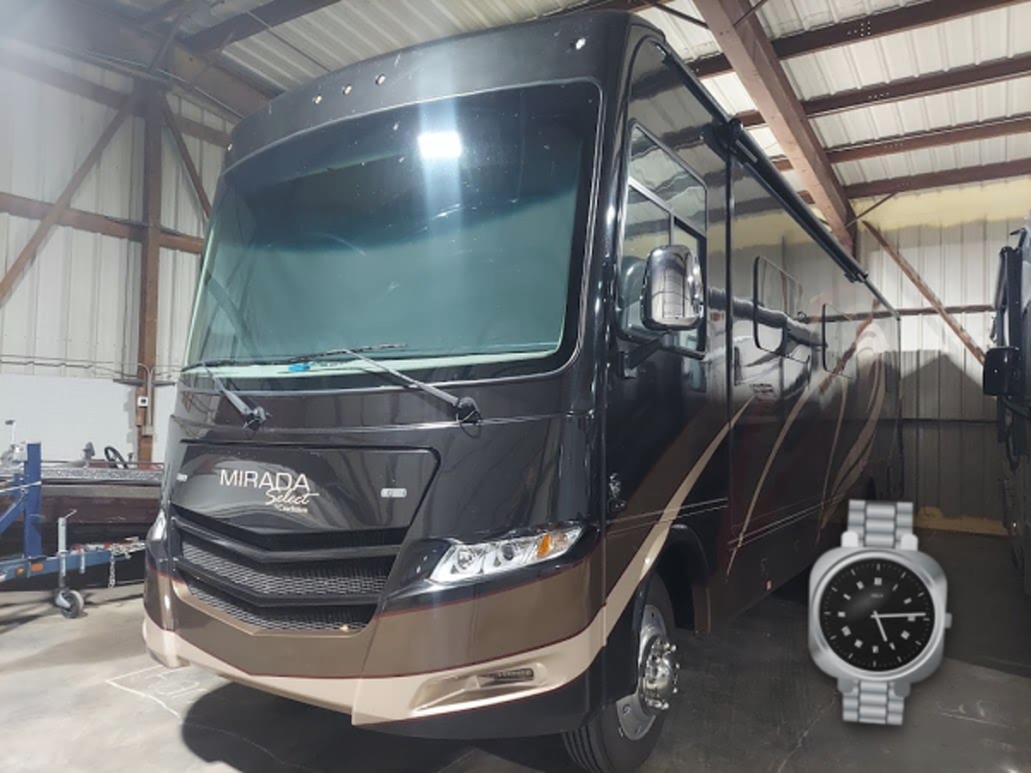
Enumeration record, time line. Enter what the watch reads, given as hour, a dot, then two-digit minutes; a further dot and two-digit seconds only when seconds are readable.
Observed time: 5.14
